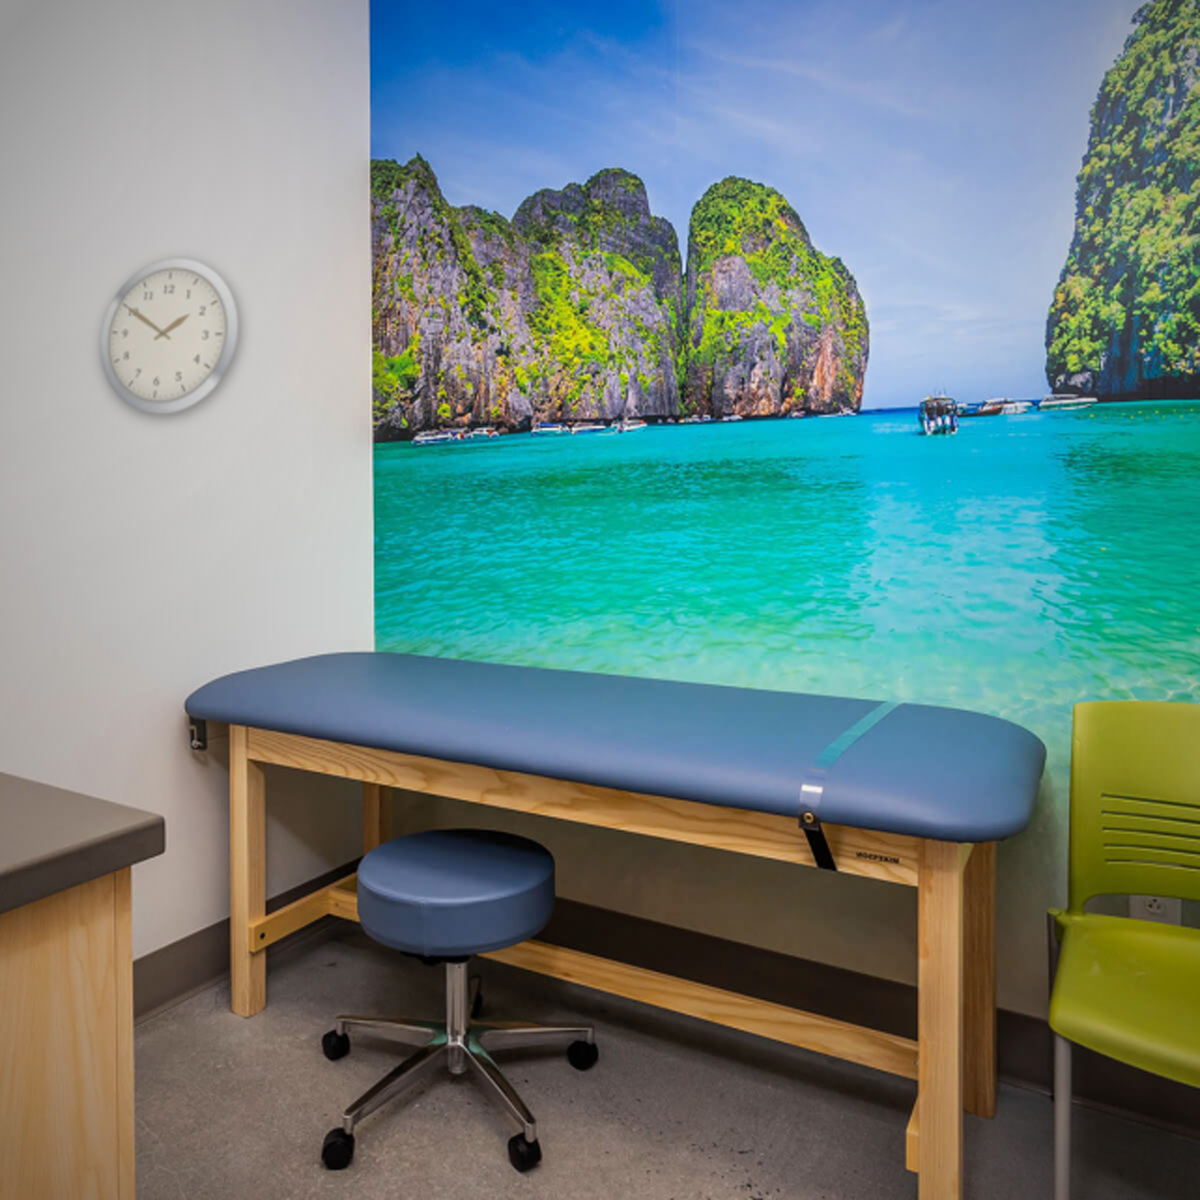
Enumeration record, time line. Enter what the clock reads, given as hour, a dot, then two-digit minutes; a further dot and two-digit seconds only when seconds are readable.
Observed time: 1.50
